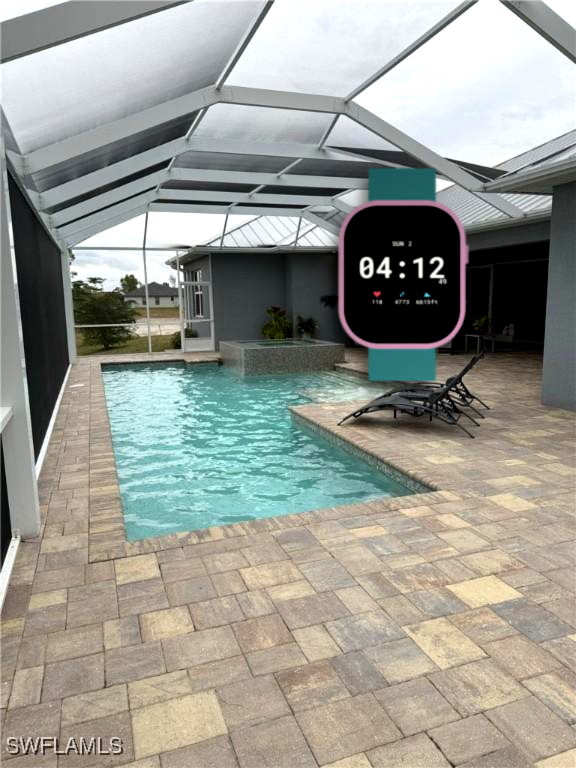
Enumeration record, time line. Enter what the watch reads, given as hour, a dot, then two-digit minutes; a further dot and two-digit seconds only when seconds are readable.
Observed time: 4.12
